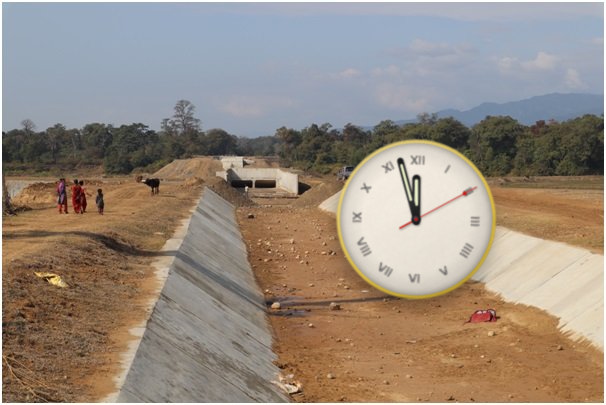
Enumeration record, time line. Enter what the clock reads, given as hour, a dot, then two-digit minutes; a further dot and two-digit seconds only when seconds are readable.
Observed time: 11.57.10
